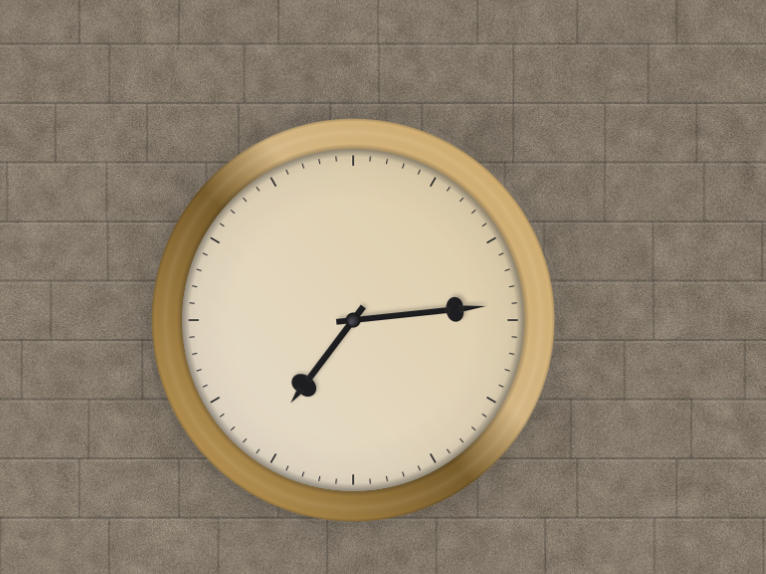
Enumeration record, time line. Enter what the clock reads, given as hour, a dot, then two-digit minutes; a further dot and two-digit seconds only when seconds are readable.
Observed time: 7.14
